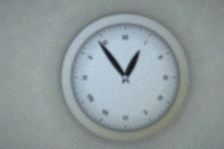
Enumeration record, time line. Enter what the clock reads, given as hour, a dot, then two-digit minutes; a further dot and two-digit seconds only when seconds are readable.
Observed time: 12.54
